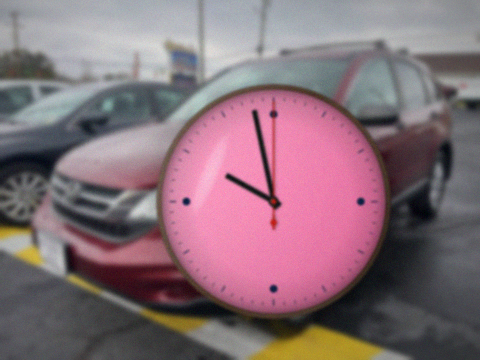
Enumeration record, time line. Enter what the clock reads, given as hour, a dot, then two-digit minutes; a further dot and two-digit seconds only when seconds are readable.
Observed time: 9.58.00
